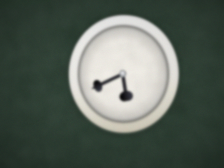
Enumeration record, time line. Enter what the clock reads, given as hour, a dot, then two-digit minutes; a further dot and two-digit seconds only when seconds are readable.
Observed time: 5.41
